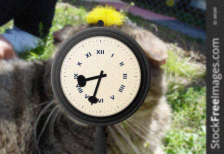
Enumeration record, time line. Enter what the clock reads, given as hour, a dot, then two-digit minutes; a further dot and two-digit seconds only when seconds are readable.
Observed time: 8.33
